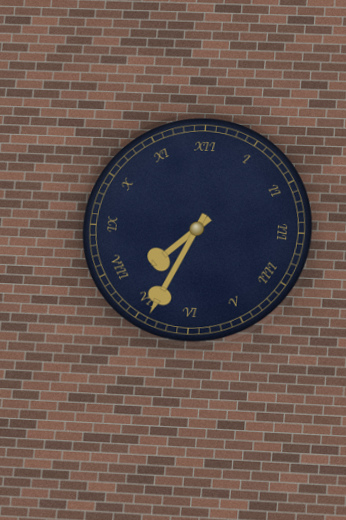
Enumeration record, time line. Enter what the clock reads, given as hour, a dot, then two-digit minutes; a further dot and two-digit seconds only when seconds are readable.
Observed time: 7.34
